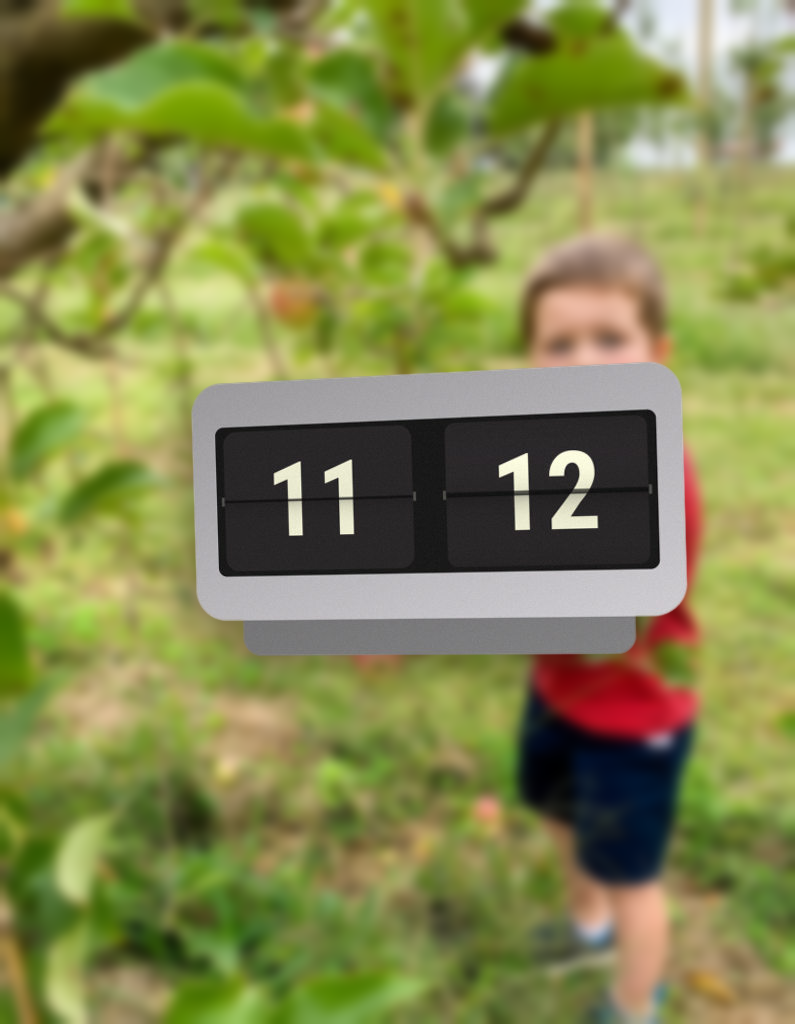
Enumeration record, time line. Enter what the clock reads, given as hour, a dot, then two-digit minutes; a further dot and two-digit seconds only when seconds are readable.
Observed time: 11.12
